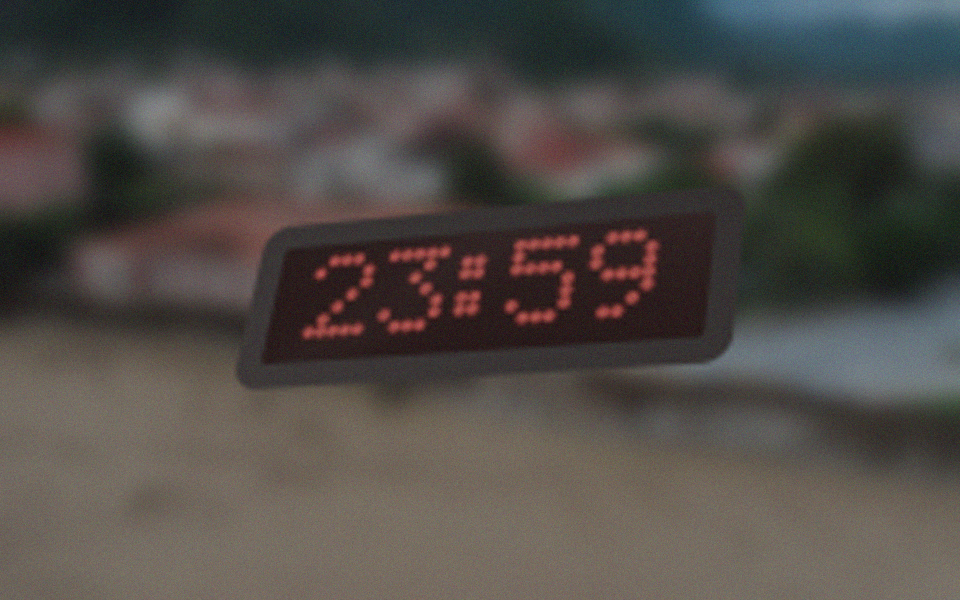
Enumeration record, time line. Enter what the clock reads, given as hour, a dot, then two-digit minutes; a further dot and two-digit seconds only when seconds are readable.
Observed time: 23.59
